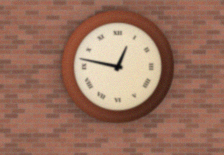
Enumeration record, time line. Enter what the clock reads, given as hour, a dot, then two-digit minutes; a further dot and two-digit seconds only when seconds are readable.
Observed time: 12.47
